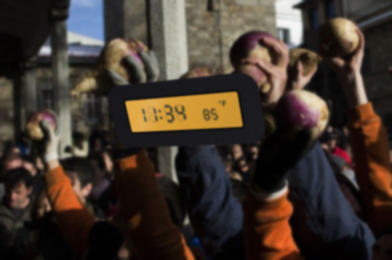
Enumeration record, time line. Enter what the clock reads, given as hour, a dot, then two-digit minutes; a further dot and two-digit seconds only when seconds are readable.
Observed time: 11.34
